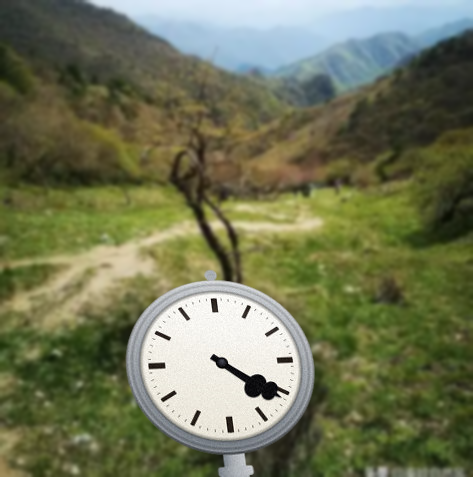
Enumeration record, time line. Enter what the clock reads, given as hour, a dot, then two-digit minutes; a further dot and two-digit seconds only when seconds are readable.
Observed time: 4.21
